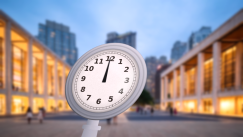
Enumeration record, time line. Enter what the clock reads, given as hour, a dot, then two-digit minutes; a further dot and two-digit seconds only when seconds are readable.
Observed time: 12.00
